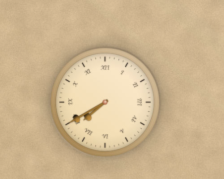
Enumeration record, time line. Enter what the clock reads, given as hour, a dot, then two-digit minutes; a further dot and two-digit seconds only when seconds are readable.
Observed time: 7.40
